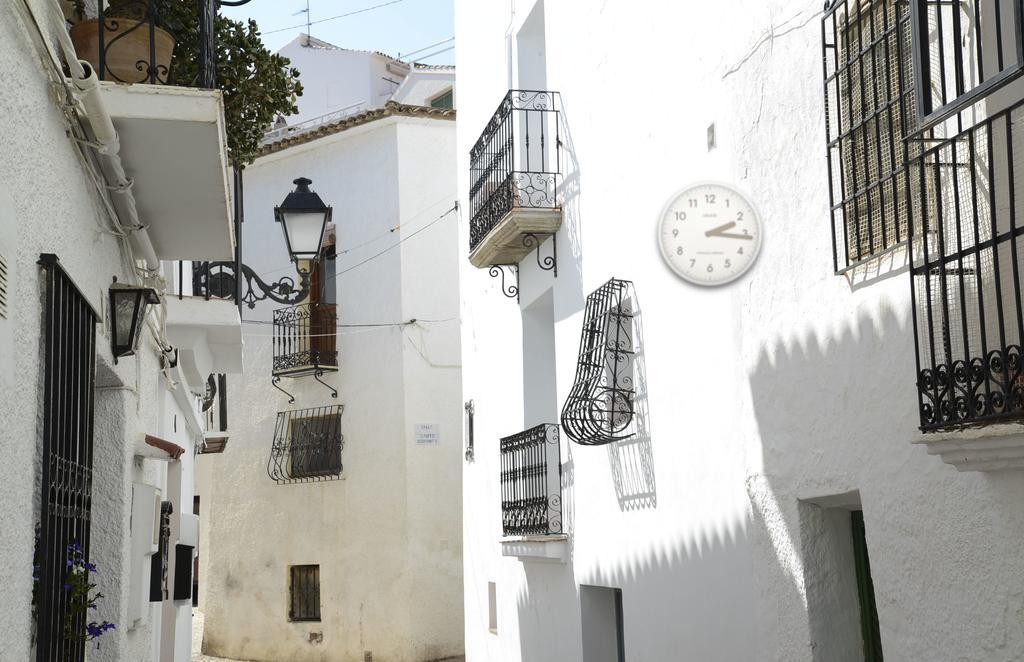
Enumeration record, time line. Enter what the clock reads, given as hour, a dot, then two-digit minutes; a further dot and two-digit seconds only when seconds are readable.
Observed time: 2.16
